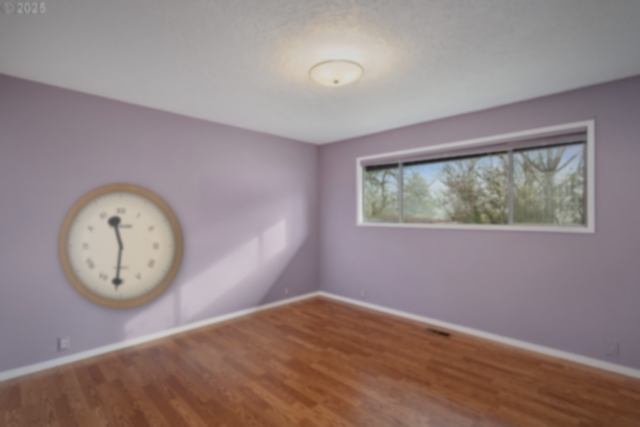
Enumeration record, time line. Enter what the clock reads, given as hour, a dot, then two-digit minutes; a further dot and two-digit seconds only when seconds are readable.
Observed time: 11.31
